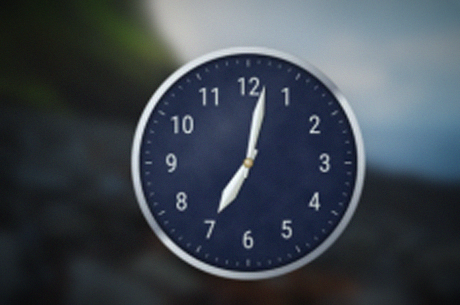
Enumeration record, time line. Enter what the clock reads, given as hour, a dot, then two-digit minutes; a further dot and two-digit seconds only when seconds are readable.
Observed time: 7.02
